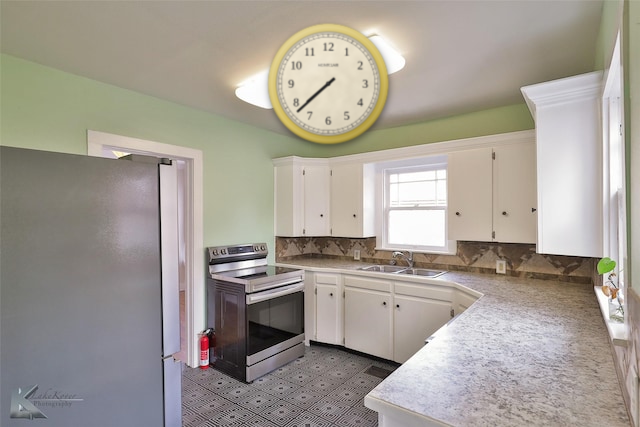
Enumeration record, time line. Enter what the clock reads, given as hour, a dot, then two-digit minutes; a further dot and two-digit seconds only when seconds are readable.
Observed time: 7.38
